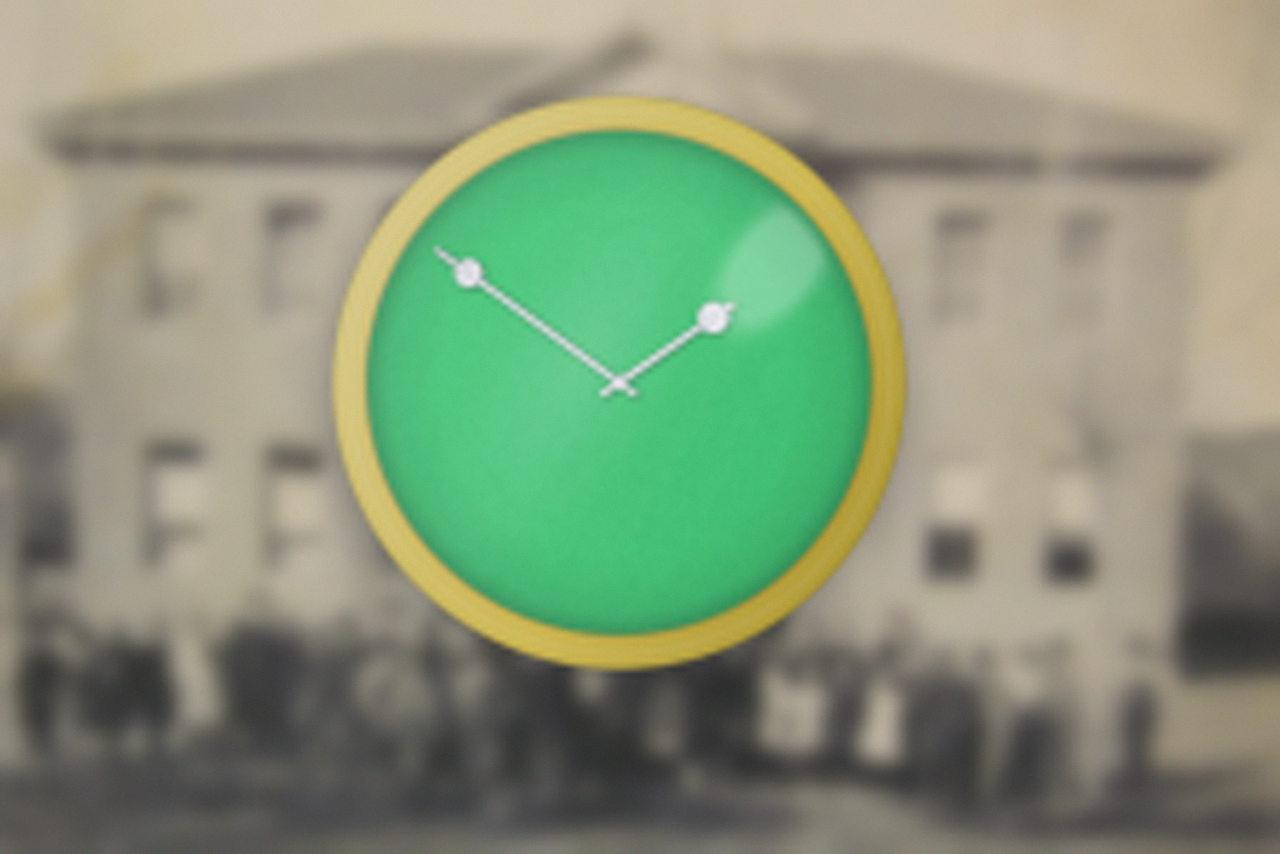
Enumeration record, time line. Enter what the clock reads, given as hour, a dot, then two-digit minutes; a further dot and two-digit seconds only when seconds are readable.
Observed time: 1.51
